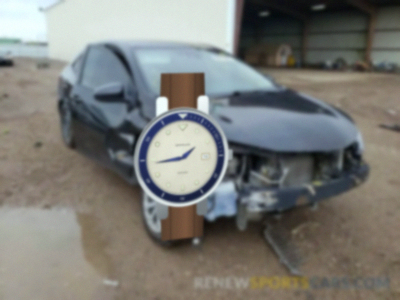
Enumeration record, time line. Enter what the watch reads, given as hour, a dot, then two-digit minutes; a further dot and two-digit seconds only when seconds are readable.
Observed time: 1.44
